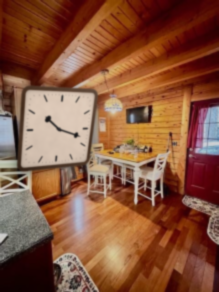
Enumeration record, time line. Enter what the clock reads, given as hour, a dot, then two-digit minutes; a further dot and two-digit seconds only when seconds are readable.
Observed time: 10.18
